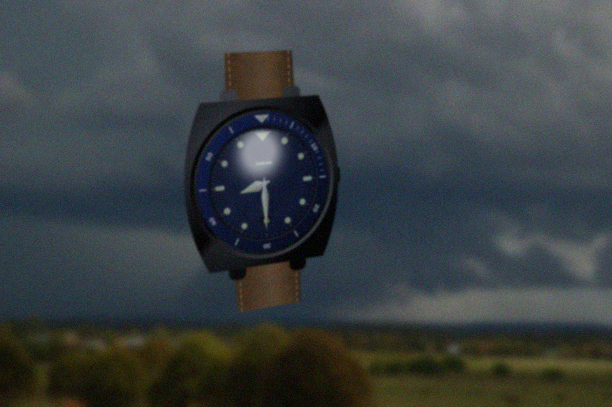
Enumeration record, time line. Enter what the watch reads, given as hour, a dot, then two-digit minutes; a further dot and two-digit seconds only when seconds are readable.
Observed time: 8.30
